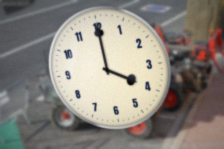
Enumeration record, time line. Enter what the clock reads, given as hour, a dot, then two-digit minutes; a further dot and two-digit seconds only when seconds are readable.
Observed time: 4.00
